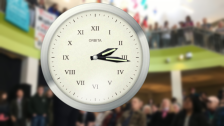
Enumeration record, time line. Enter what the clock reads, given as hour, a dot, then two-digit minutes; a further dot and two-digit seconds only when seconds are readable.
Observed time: 2.16
